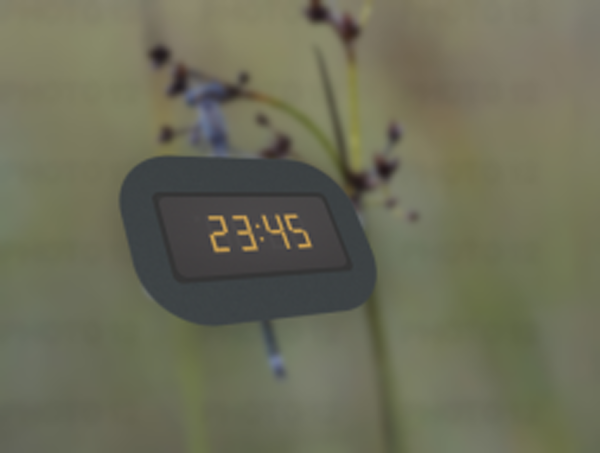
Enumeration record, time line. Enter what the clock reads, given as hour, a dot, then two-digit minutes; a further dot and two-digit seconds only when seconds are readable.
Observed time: 23.45
